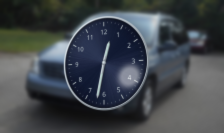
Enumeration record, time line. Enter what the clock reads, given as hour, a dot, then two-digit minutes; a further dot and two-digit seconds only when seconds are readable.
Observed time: 12.32
